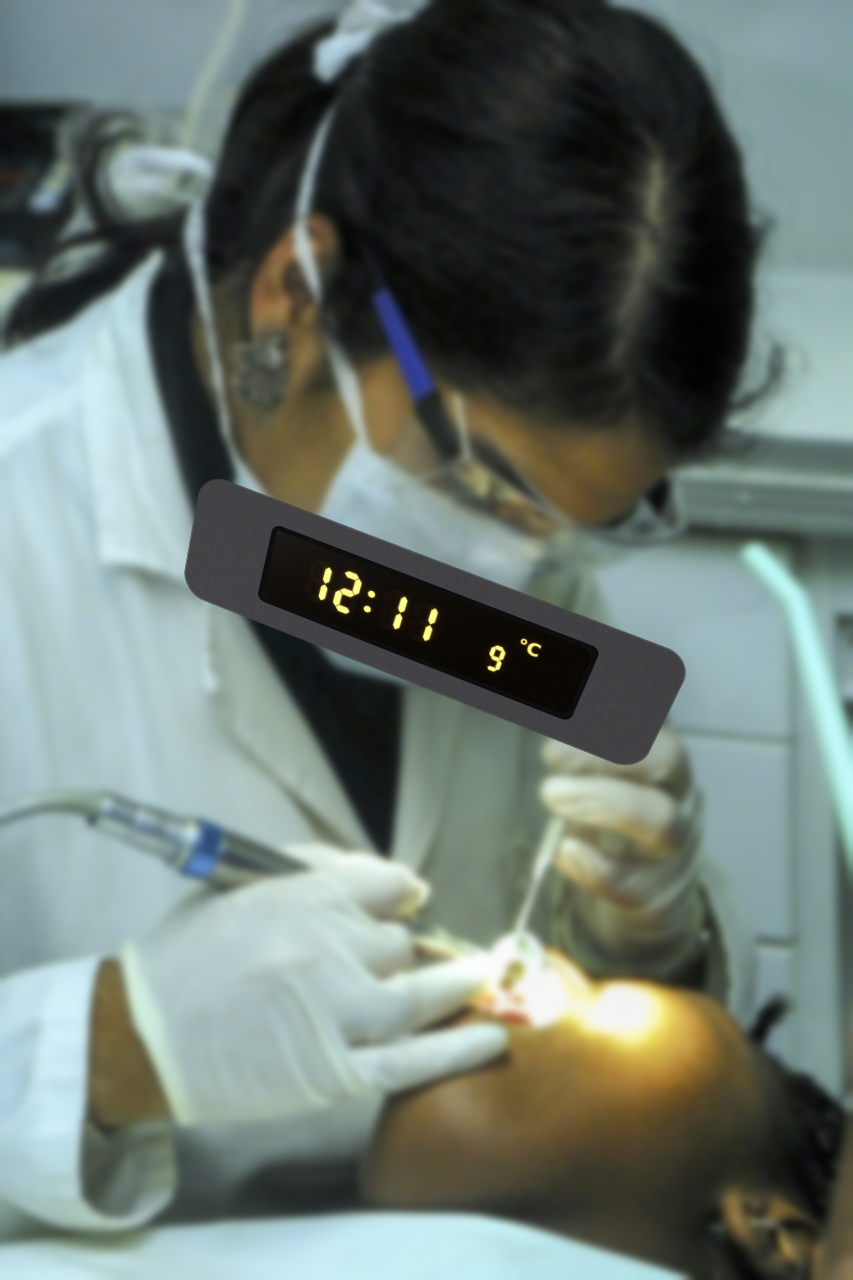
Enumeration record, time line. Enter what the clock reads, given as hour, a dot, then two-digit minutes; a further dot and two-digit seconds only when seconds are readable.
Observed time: 12.11
